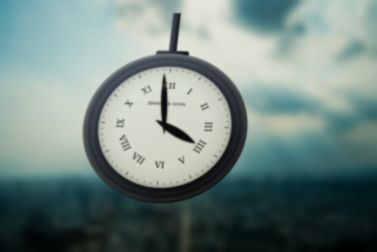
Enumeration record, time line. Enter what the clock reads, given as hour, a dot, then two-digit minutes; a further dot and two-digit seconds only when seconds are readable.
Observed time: 3.59
